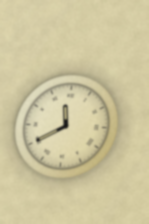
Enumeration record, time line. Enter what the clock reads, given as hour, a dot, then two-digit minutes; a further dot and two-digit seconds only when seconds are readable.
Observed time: 11.40
